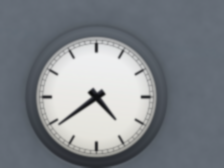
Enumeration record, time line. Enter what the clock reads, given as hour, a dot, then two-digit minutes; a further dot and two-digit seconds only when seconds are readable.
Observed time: 4.39
